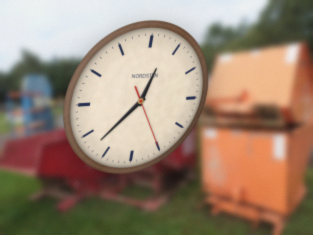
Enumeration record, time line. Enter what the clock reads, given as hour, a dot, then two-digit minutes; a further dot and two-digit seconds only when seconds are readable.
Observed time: 12.37.25
